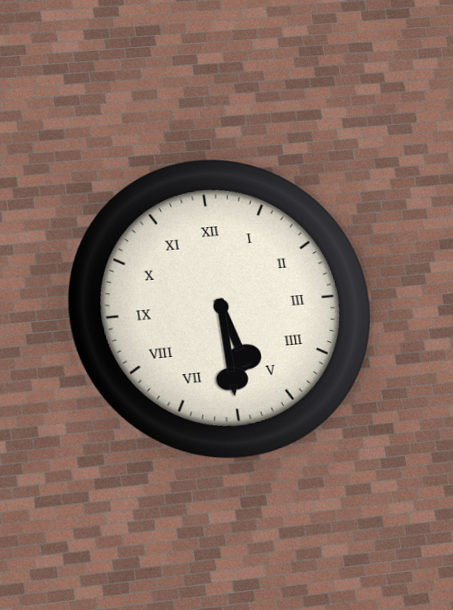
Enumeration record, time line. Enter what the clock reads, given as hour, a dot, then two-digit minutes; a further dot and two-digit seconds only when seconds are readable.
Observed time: 5.30
